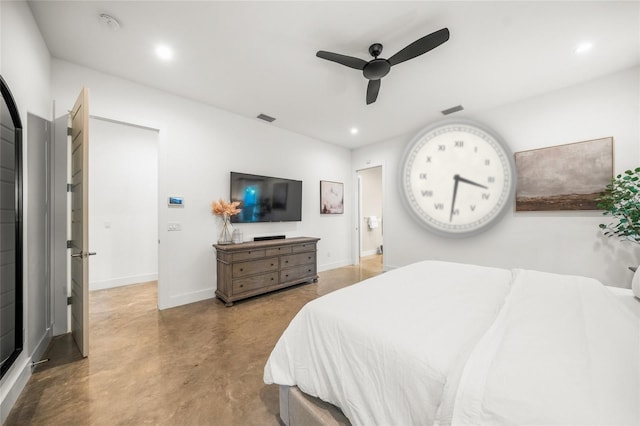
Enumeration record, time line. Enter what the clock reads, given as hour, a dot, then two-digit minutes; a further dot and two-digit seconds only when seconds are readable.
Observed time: 3.31
